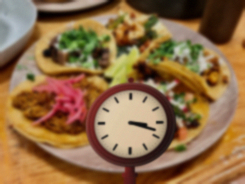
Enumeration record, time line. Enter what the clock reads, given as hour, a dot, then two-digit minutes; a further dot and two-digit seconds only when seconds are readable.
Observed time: 3.18
